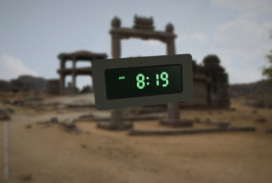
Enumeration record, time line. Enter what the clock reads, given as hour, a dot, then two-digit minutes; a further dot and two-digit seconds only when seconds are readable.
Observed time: 8.19
